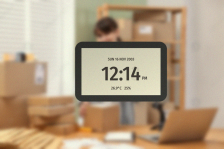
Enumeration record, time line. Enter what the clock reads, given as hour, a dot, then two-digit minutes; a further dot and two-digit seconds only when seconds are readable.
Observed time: 12.14
